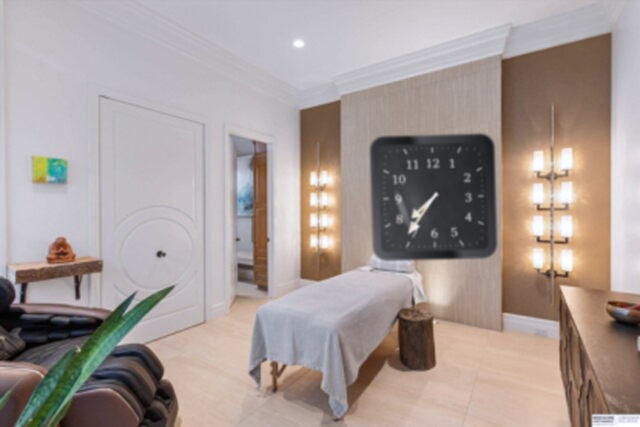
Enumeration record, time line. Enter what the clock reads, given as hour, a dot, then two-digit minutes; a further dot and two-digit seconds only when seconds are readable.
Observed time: 7.36
